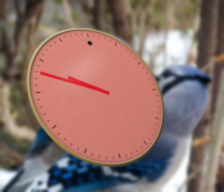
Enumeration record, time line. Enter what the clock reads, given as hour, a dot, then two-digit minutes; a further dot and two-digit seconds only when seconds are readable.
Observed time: 9.48
